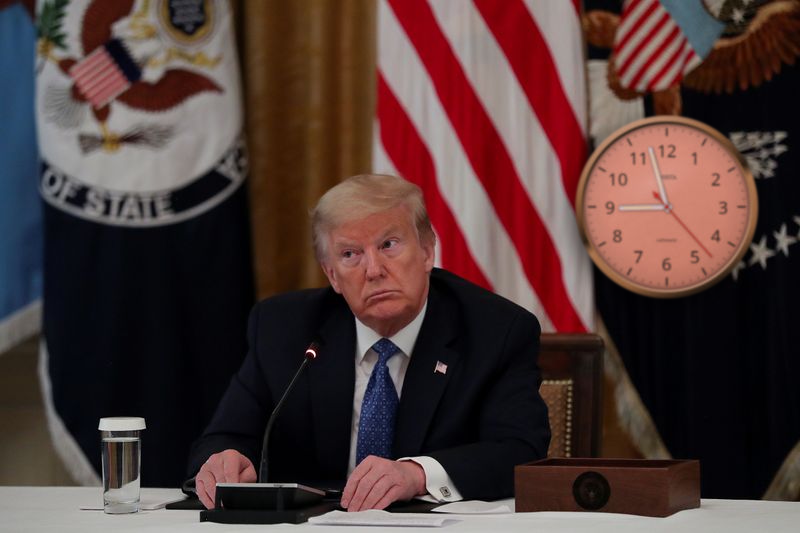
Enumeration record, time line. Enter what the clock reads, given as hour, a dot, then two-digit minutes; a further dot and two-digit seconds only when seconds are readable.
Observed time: 8.57.23
